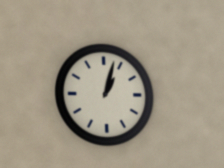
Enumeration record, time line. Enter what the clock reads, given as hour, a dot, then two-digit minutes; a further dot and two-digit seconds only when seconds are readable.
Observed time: 1.03
